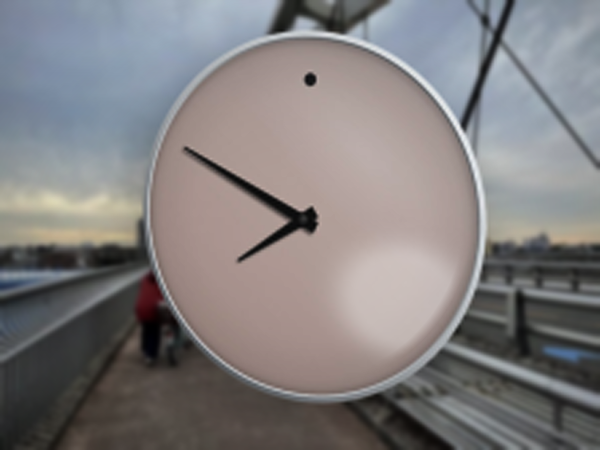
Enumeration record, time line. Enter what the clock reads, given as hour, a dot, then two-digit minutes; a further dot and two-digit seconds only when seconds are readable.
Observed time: 7.49
